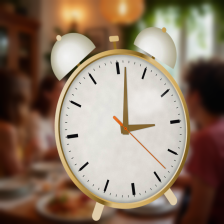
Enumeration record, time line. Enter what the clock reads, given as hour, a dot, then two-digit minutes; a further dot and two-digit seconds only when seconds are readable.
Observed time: 3.01.23
